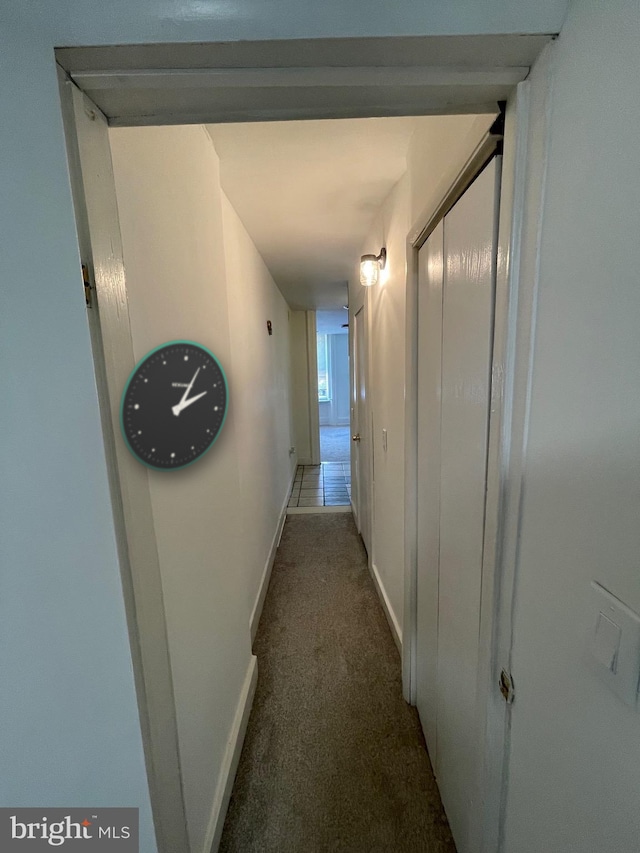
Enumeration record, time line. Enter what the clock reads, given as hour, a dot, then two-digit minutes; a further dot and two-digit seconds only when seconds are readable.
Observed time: 2.04
